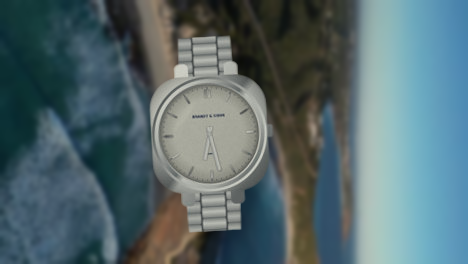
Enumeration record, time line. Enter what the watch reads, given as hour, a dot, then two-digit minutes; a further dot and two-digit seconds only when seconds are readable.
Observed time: 6.28
